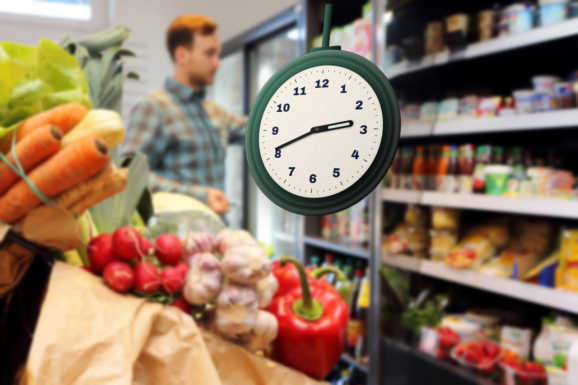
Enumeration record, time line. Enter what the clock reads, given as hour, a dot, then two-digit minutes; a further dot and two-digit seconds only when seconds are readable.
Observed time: 2.41
